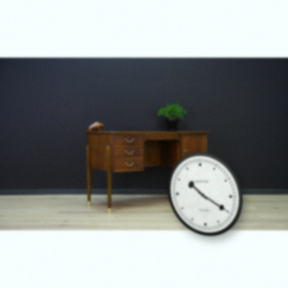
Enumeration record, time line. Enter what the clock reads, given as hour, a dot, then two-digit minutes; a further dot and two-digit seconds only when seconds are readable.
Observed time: 10.20
